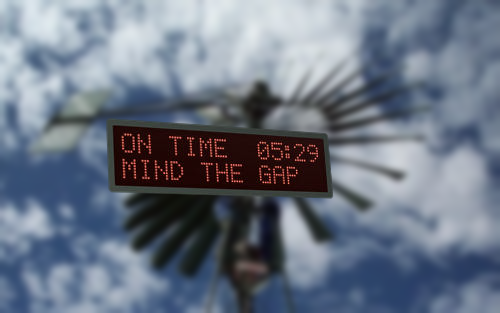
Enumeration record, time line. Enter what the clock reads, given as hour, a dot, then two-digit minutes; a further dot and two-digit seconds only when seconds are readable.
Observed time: 5.29
